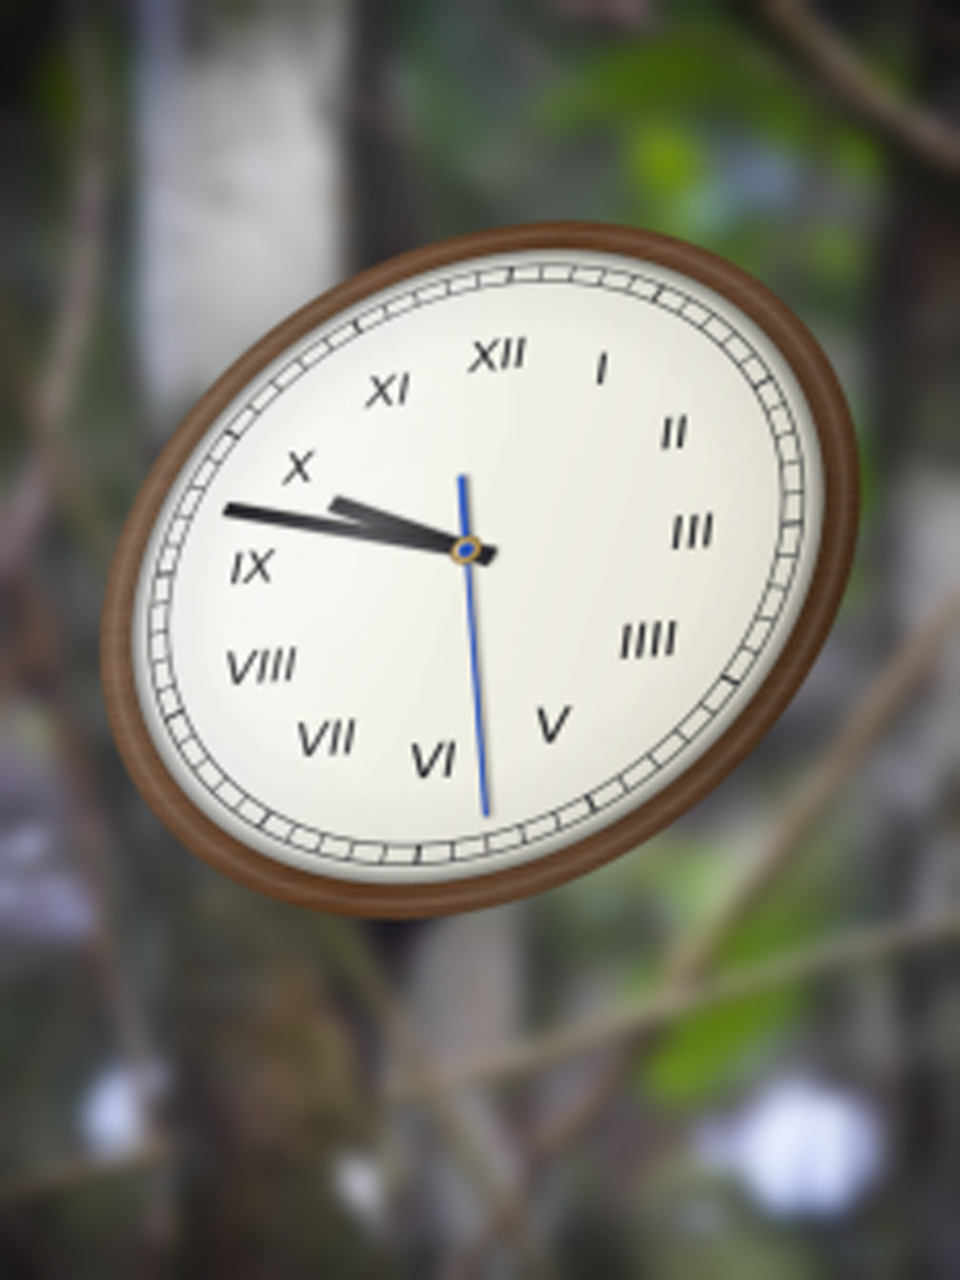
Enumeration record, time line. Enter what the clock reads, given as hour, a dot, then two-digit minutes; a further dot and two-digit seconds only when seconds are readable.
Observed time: 9.47.28
